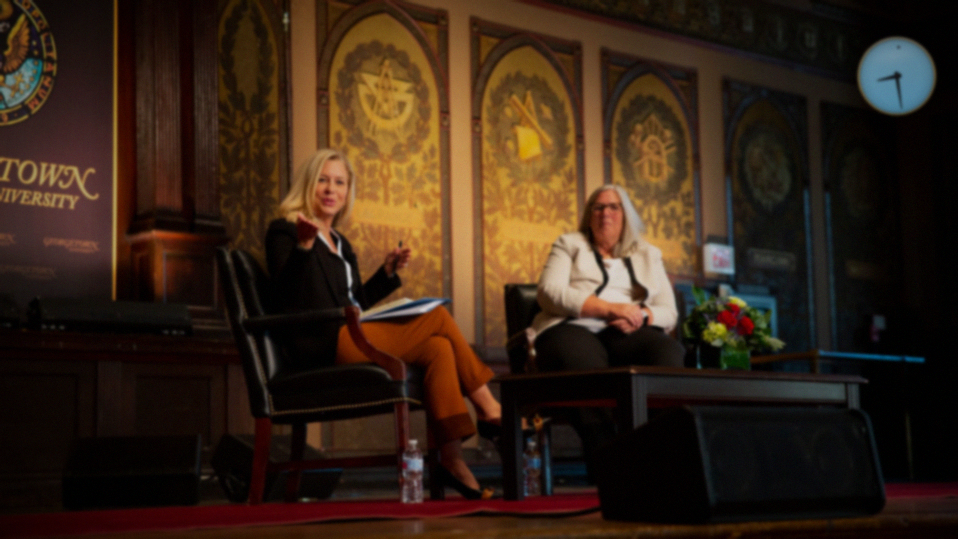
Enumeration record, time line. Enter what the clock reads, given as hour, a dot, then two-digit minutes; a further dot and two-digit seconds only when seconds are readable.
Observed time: 8.28
